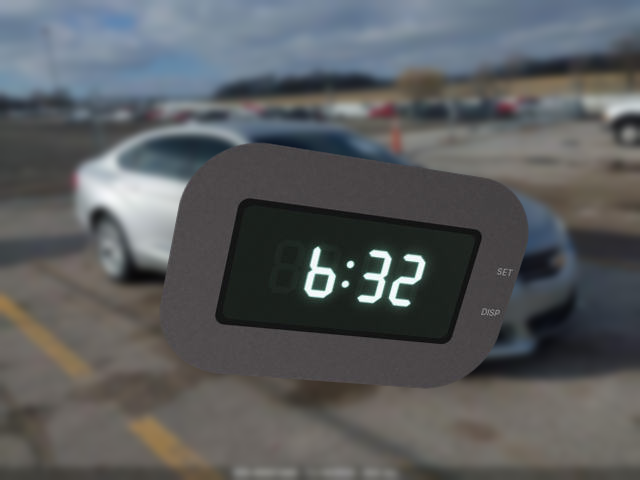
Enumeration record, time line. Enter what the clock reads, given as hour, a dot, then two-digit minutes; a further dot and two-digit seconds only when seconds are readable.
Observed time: 6.32
